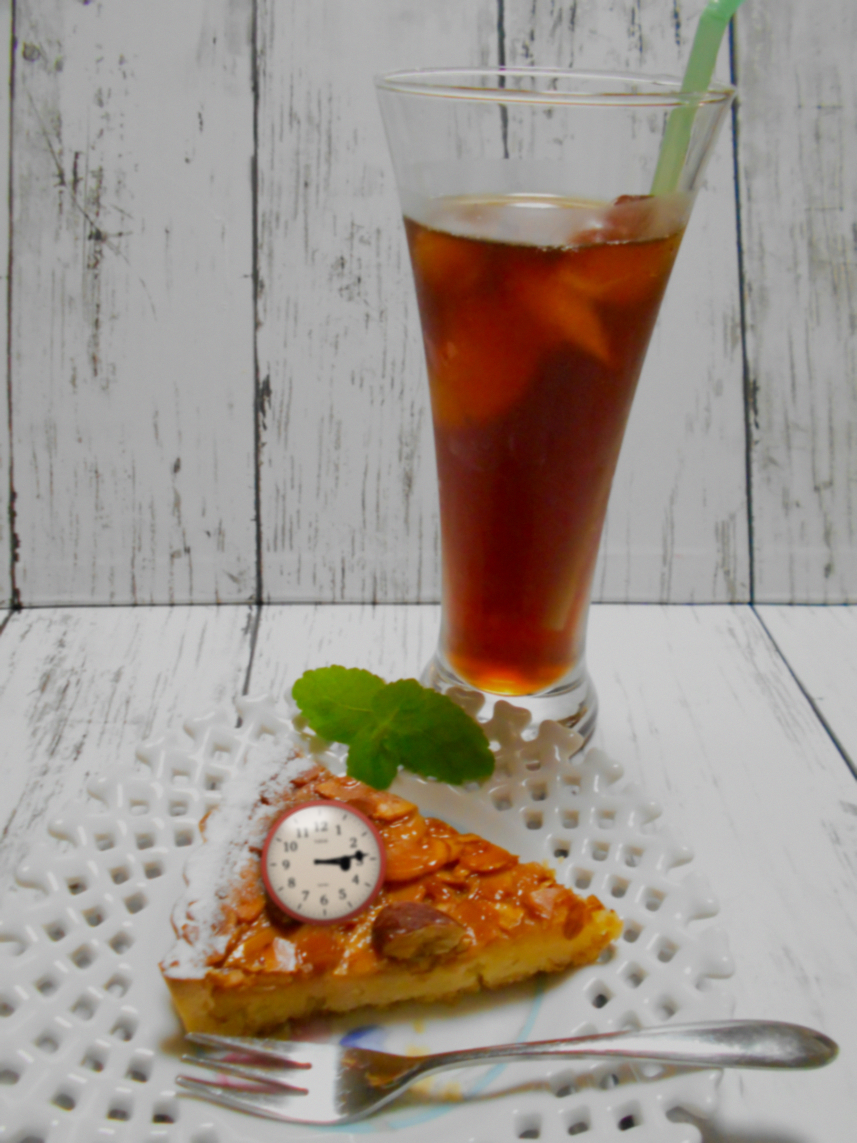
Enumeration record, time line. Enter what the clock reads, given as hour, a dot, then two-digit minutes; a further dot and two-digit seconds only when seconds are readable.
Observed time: 3.14
